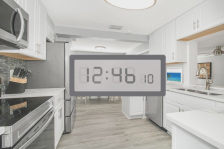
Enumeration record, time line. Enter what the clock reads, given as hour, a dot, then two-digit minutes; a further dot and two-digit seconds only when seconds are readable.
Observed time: 12.46.10
